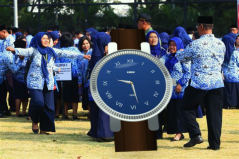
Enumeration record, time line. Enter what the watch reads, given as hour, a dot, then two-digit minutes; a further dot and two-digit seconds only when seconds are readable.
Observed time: 9.28
